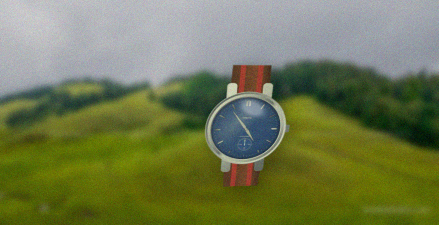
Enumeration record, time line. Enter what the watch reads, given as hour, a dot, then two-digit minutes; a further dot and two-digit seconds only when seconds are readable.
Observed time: 4.54
